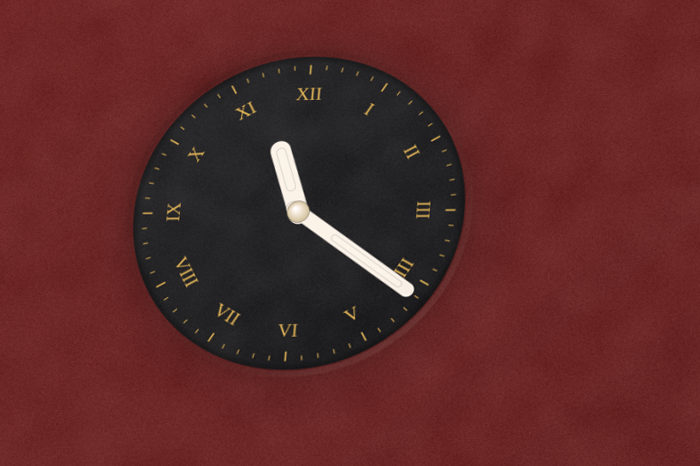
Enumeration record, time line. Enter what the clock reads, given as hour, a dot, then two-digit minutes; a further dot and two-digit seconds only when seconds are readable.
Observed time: 11.21
